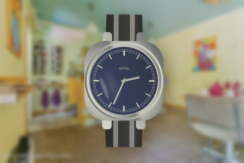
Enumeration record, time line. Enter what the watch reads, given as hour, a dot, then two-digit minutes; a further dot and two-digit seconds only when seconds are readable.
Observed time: 2.34
